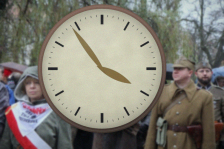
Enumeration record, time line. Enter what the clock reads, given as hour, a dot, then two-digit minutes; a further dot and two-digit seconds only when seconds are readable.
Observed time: 3.54
